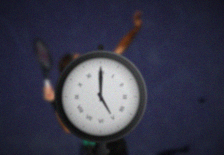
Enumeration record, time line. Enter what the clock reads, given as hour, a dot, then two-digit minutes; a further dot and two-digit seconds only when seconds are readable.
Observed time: 5.00
